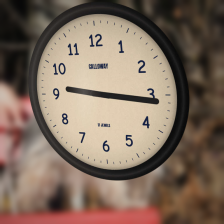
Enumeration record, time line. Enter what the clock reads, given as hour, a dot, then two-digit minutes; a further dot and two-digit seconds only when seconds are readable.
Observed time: 9.16
